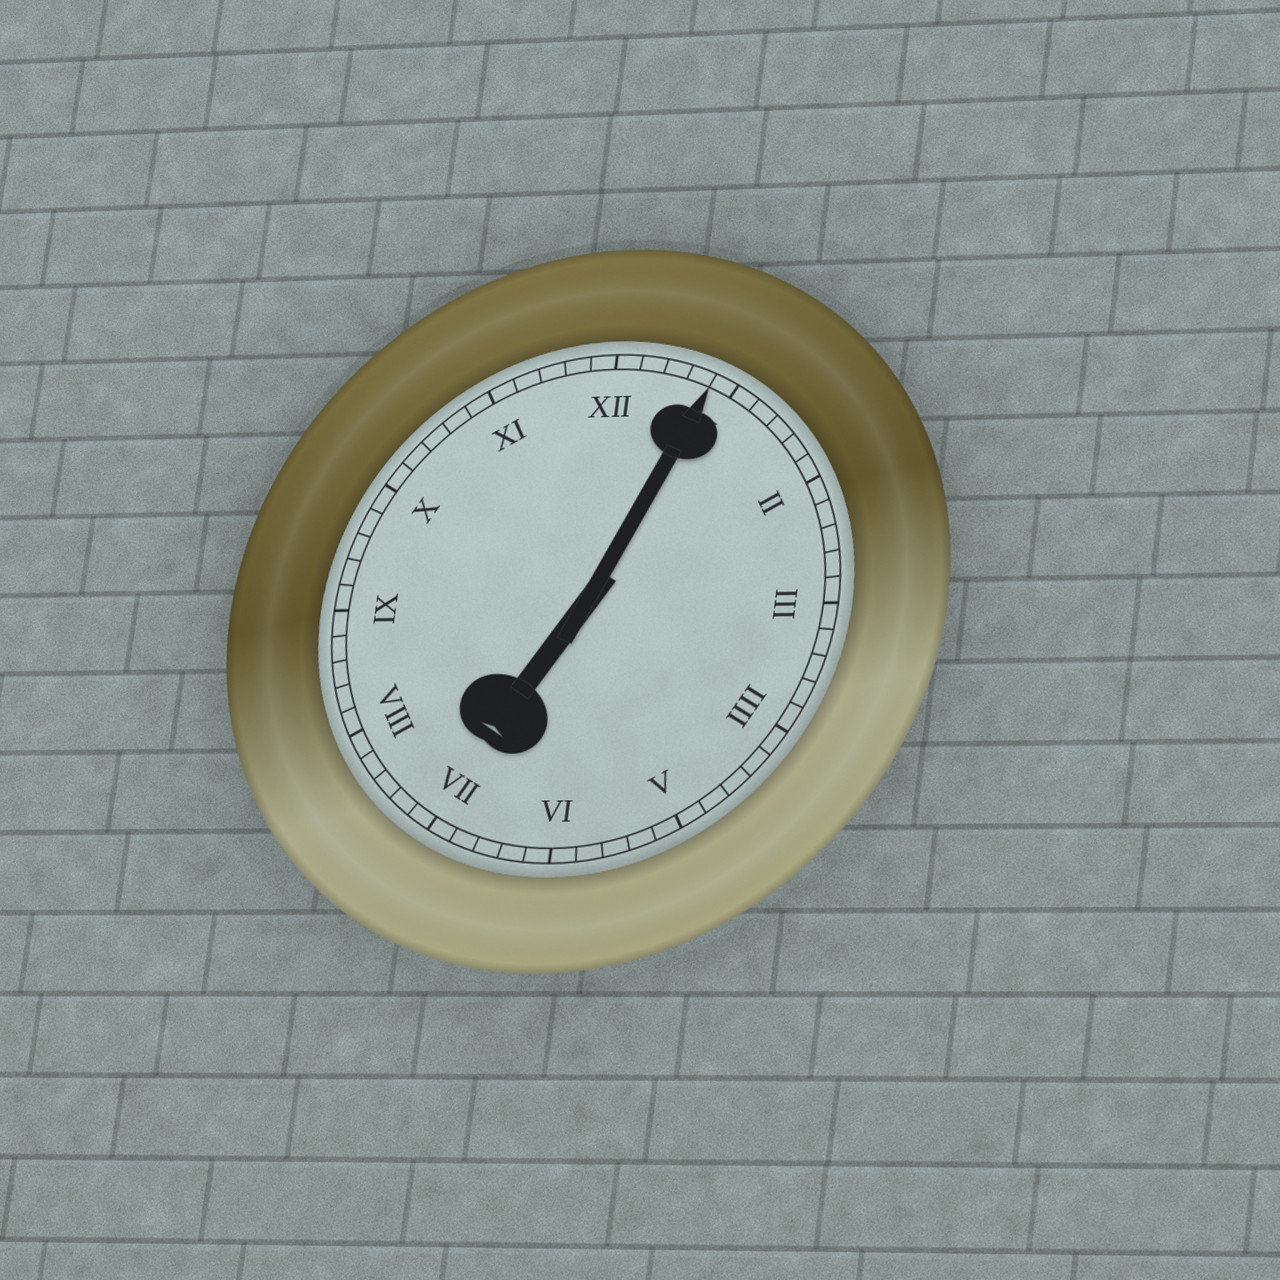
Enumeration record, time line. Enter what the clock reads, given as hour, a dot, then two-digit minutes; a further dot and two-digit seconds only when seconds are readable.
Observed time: 7.04
